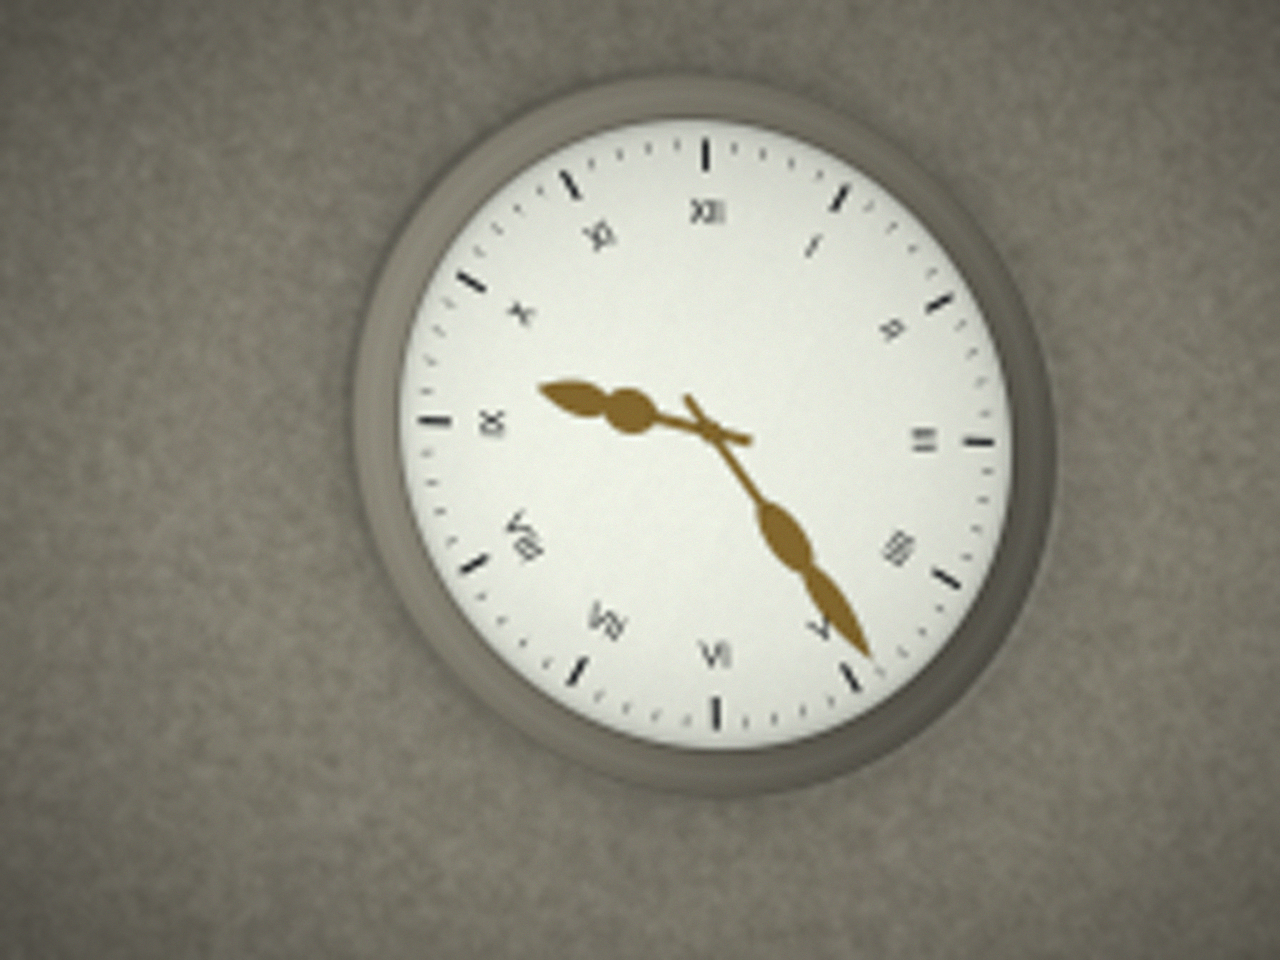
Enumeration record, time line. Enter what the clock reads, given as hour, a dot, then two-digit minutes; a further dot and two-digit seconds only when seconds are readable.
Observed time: 9.24
